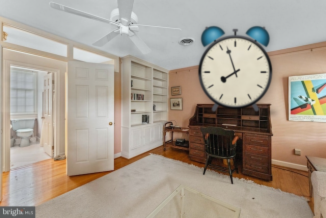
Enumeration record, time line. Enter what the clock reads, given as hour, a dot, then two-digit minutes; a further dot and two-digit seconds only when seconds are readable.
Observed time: 7.57
